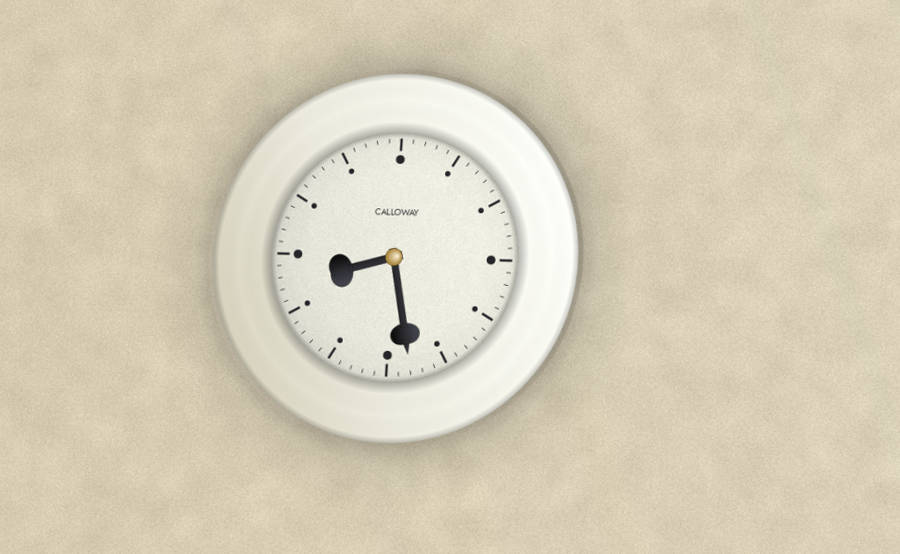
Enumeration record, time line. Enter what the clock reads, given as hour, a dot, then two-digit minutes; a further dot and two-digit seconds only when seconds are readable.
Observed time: 8.28
